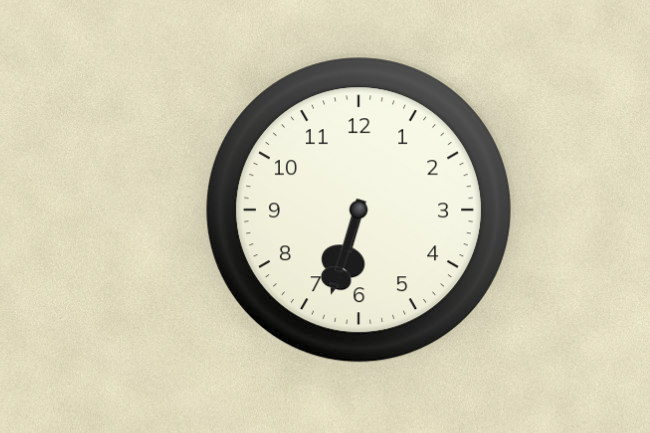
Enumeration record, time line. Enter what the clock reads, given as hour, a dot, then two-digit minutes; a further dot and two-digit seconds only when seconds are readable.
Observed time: 6.33
